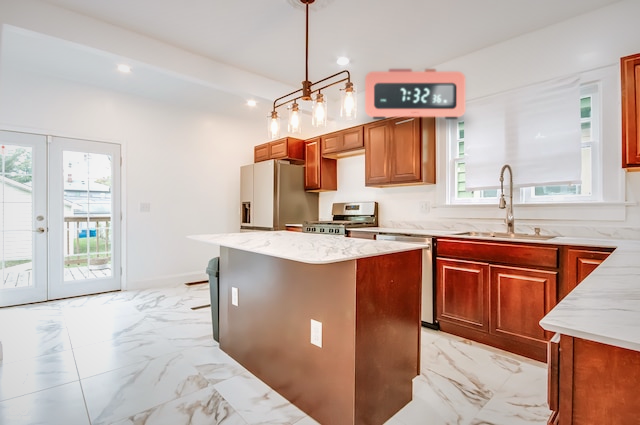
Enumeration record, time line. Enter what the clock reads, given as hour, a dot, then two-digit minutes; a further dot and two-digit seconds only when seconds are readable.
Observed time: 7.32
